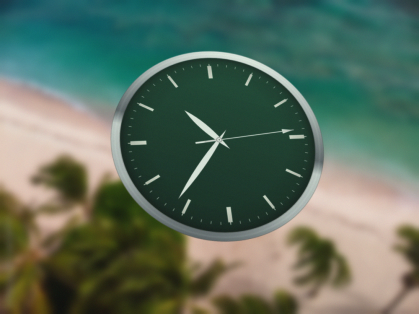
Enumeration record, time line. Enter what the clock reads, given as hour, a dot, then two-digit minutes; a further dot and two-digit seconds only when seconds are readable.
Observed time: 10.36.14
